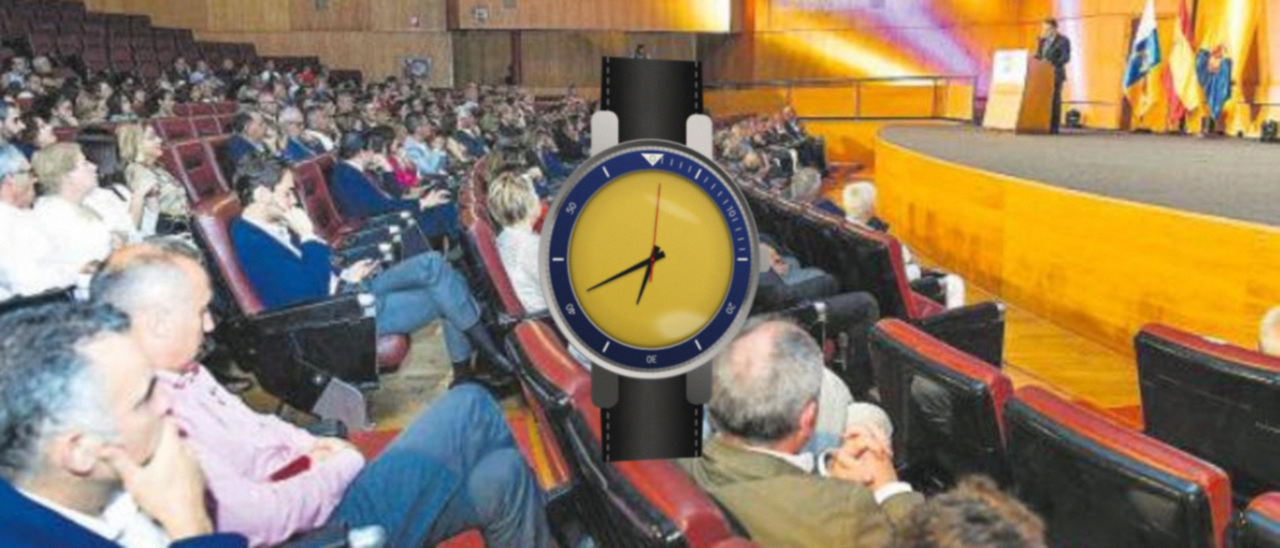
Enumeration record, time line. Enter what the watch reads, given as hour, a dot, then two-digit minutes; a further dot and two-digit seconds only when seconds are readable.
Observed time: 6.41.01
